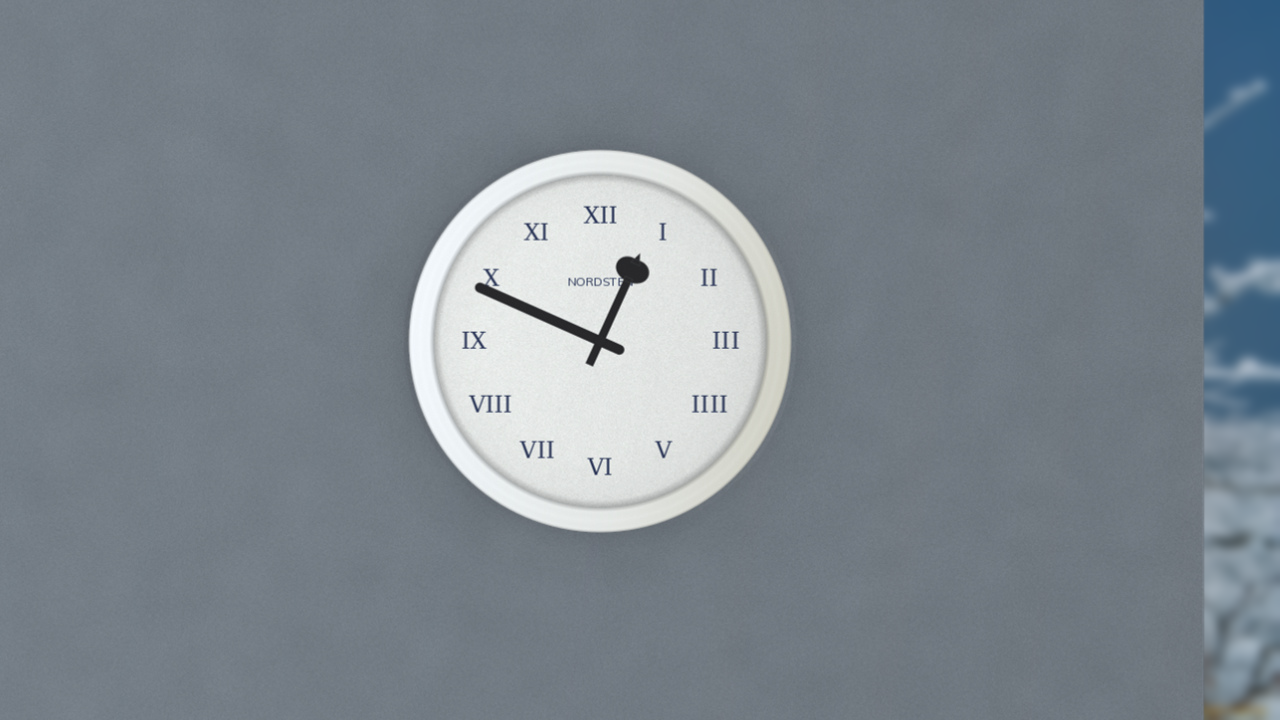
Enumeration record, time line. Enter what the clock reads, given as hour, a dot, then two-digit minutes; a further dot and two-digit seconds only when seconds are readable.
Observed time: 12.49
